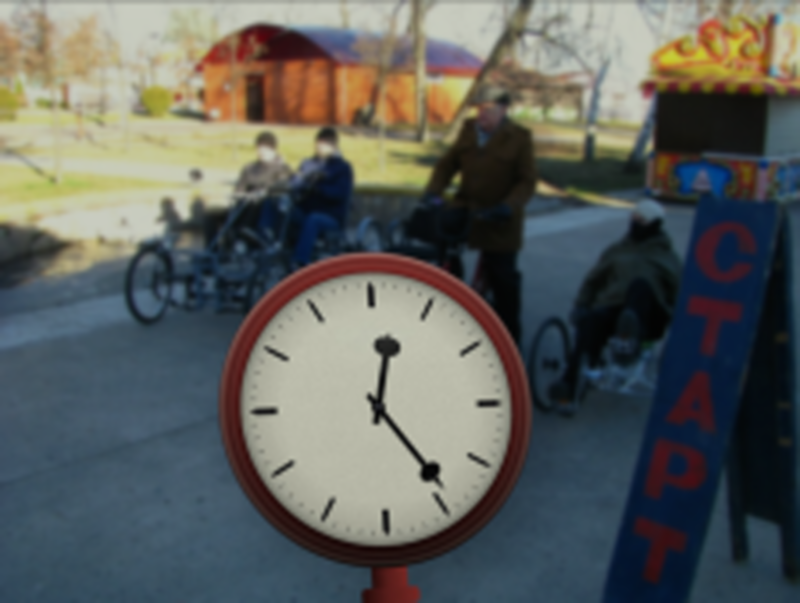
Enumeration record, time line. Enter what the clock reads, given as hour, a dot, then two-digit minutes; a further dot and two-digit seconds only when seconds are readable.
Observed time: 12.24
